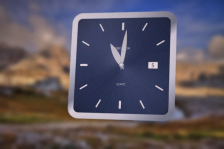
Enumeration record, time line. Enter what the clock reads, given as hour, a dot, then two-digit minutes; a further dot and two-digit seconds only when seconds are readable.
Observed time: 11.01
